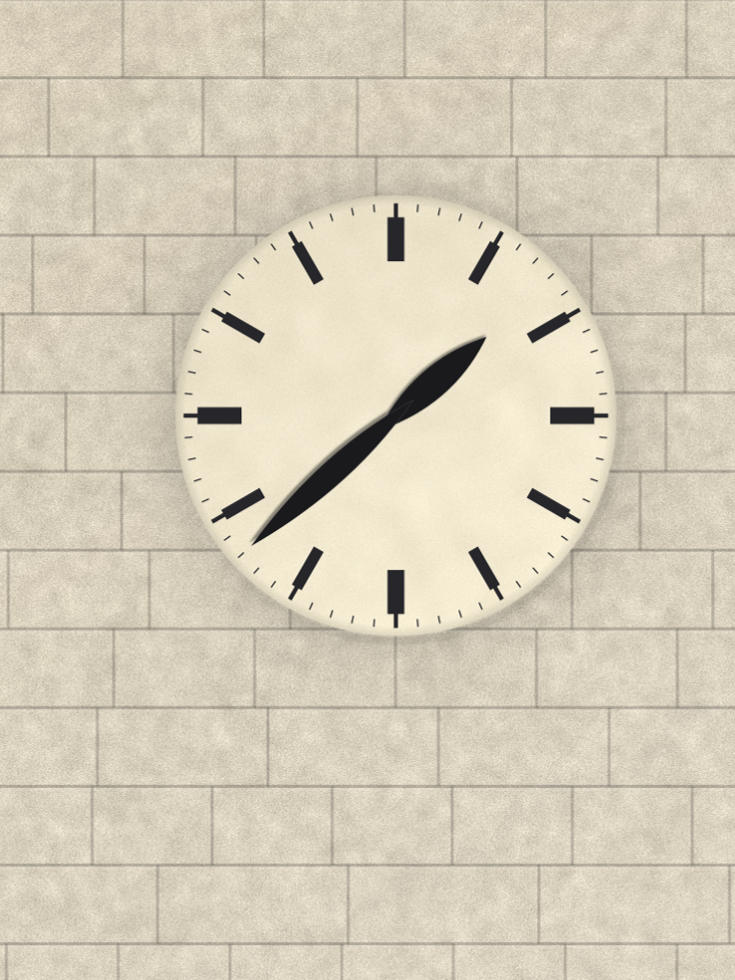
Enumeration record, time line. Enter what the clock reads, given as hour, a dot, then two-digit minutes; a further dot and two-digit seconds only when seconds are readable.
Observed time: 1.38
